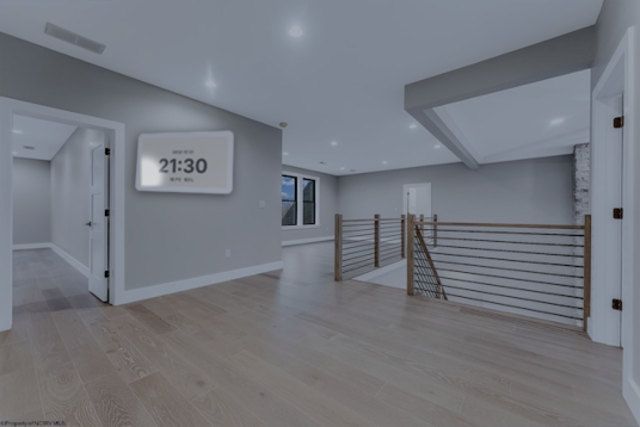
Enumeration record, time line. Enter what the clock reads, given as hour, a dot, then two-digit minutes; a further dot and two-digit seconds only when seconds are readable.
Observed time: 21.30
